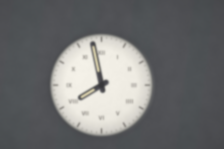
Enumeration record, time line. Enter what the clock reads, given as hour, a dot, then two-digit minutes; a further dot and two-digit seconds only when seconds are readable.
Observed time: 7.58
